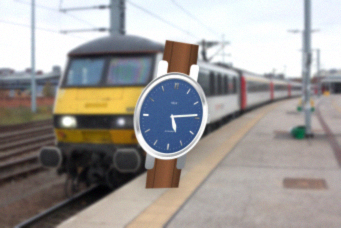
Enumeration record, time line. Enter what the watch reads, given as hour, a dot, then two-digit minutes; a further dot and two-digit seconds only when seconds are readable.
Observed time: 5.14
